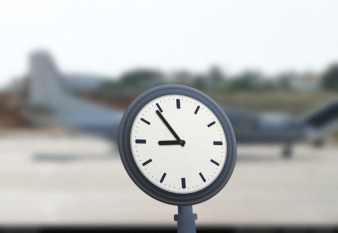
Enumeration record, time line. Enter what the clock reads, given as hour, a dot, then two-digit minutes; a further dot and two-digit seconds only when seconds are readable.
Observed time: 8.54
